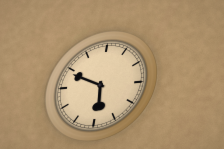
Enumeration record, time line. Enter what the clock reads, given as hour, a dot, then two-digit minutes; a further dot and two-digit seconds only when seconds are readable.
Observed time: 5.49
